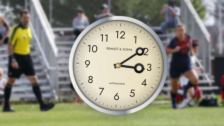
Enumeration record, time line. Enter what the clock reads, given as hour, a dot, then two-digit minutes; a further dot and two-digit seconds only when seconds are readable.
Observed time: 3.09
